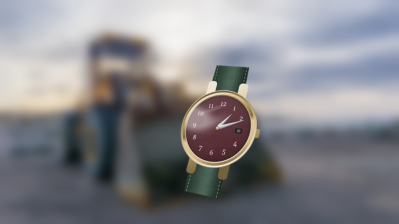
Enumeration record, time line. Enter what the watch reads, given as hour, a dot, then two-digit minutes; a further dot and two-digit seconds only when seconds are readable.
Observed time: 1.11
